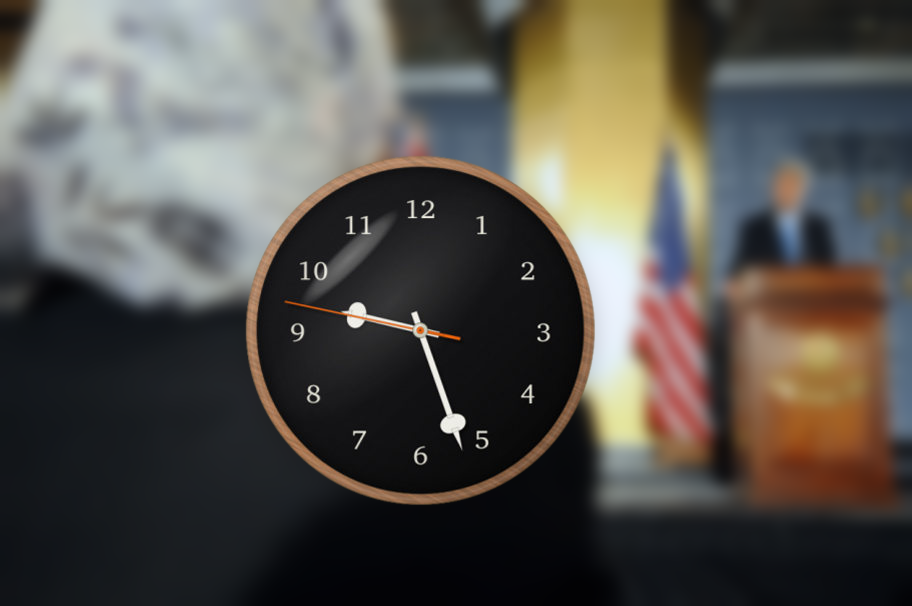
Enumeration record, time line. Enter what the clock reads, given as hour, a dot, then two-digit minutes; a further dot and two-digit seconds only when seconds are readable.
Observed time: 9.26.47
